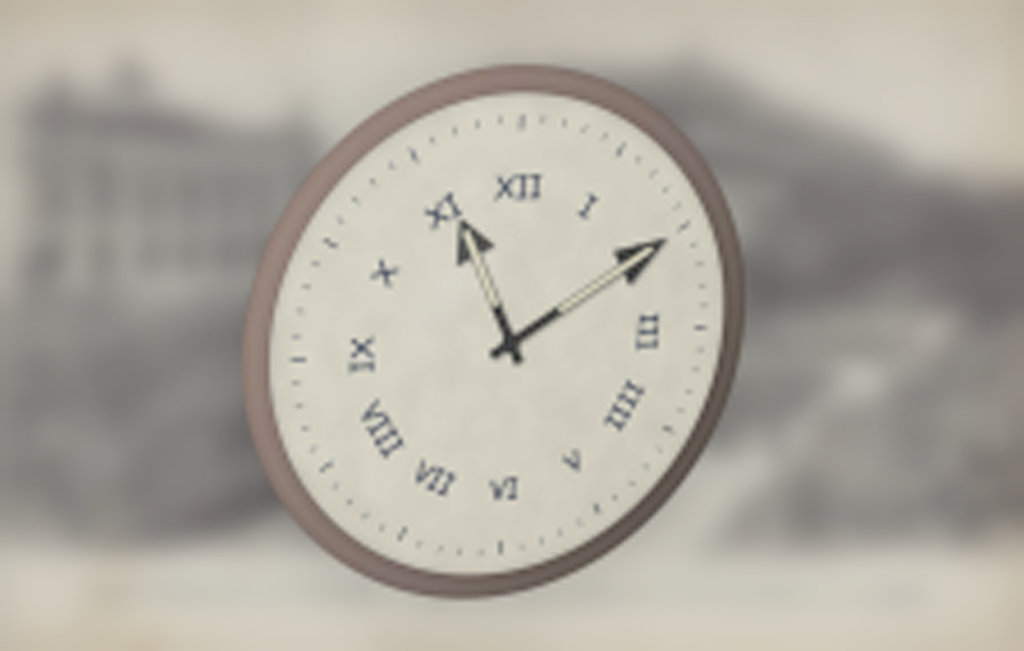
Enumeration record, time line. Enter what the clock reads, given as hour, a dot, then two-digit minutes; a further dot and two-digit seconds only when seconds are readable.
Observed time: 11.10
